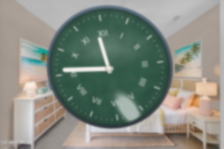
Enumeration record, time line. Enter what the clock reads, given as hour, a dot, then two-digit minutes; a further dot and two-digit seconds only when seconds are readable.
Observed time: 11.46
